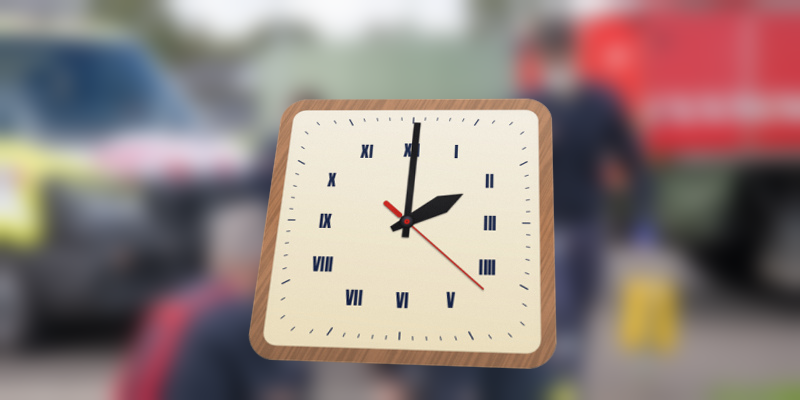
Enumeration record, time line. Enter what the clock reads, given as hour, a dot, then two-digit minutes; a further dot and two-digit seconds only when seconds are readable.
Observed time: 2.00.22
